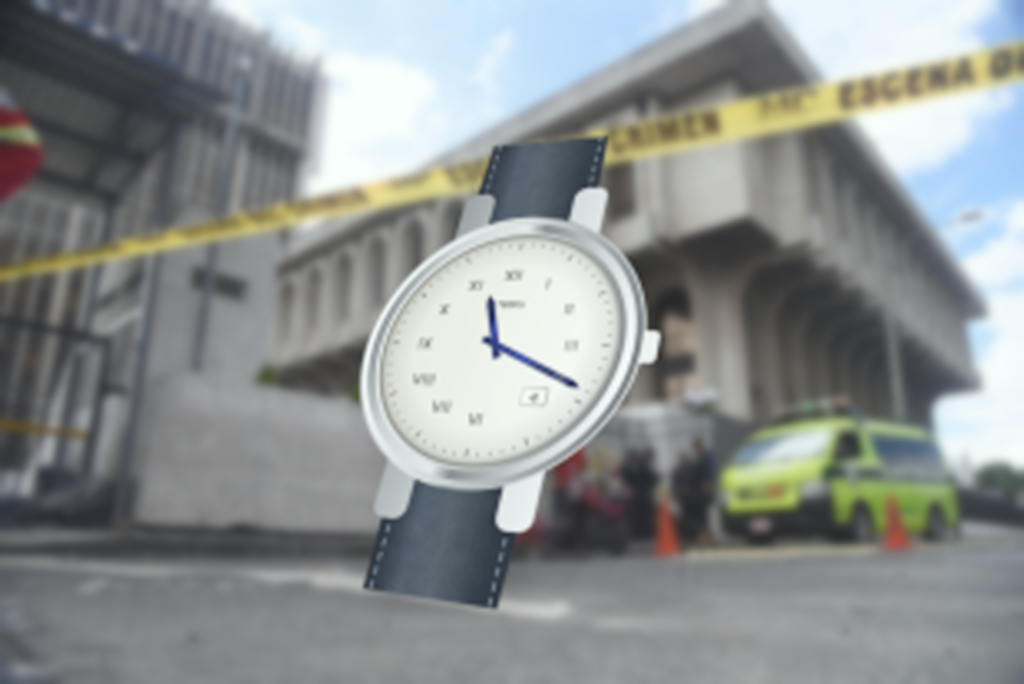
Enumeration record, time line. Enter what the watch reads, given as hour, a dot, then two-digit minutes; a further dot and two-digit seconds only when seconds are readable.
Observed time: 11.19
